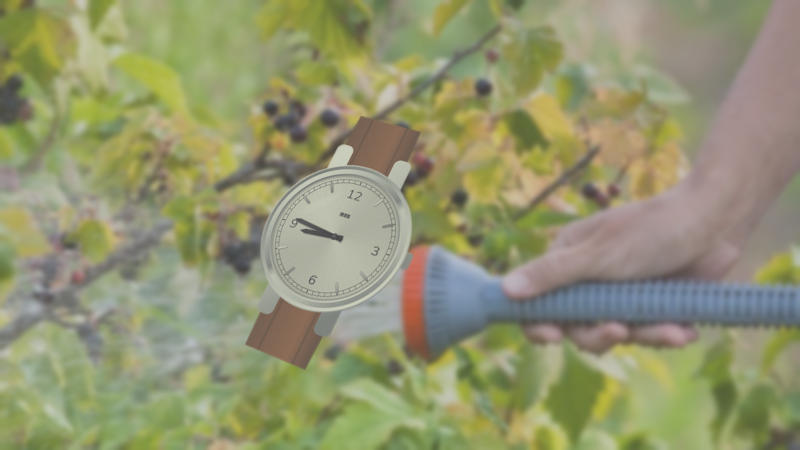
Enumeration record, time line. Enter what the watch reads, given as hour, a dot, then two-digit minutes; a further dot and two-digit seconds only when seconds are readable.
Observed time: 8.46
